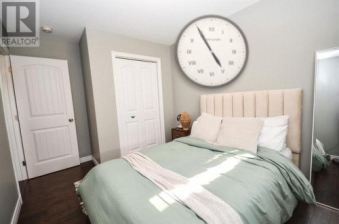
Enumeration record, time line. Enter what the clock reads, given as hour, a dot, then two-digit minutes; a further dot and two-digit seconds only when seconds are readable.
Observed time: 4.55
